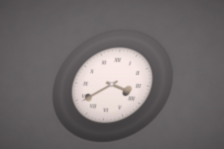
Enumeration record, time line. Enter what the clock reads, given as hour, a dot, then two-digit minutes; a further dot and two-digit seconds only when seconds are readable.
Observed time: 3.39
